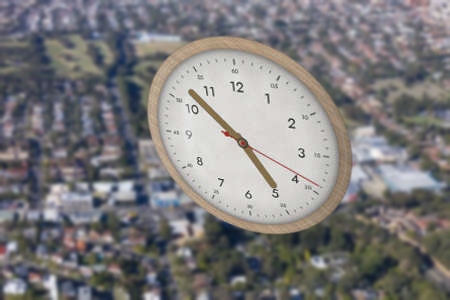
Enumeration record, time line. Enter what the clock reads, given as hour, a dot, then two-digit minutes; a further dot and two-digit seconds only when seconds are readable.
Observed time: 4.52.19
